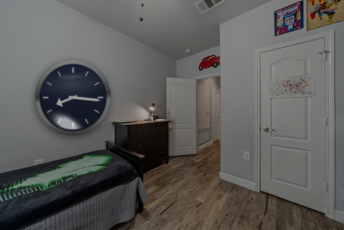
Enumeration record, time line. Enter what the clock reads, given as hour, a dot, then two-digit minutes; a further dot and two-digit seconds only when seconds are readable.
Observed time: 8.16
